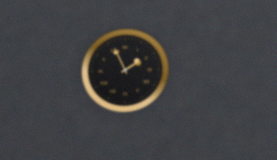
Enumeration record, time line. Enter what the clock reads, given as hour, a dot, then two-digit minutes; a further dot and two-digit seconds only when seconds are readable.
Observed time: 1.56
